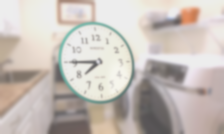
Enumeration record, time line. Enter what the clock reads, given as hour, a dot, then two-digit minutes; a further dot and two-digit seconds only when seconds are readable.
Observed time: 7.45
